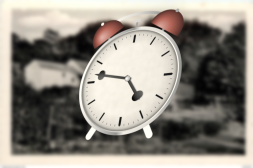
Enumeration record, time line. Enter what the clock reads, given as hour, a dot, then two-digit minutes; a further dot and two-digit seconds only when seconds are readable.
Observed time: 4.47
